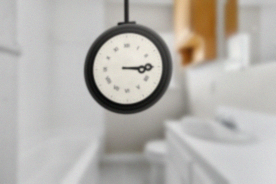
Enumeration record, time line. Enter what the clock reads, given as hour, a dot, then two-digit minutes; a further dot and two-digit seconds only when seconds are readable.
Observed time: 3.15
